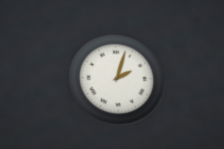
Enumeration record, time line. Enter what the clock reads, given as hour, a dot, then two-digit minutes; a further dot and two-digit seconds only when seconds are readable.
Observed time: 2.03
